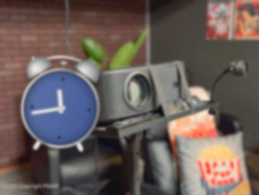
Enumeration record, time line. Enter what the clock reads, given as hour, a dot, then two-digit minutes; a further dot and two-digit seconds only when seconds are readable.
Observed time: 11.43
